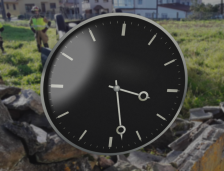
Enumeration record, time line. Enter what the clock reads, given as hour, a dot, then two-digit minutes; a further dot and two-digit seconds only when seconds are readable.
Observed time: 3.28
